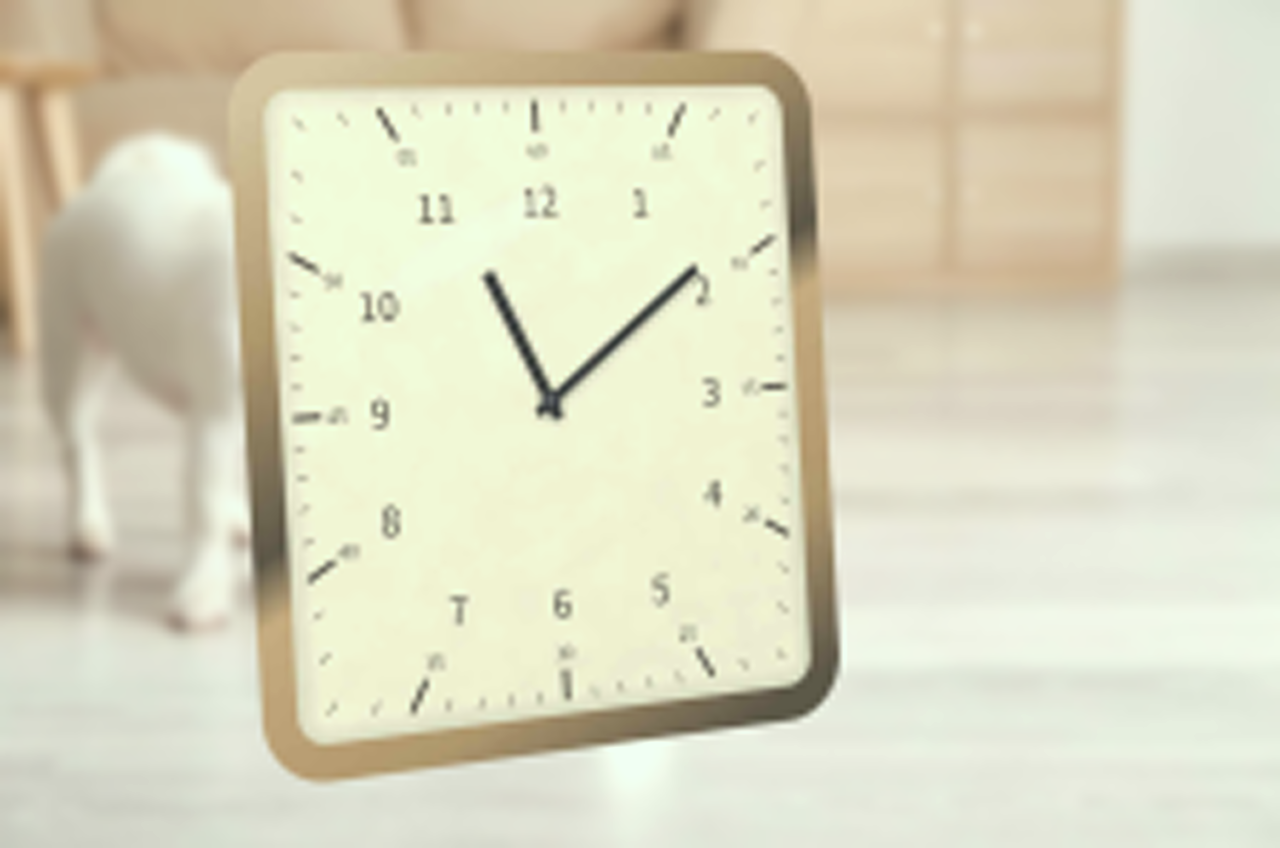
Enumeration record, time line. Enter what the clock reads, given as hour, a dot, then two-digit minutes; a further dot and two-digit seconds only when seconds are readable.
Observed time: 11.09
